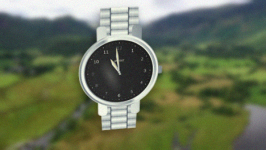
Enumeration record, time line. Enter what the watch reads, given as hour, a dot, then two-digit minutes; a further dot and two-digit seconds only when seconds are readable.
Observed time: 10.59
